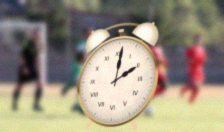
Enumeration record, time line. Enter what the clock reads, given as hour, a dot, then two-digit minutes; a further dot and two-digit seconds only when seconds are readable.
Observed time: 2.01
